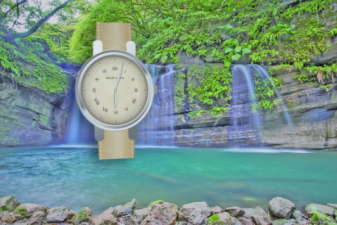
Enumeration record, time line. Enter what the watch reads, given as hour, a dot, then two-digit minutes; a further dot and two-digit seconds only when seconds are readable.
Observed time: 6.03
